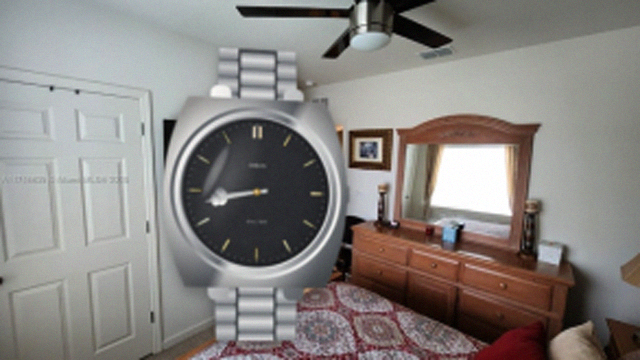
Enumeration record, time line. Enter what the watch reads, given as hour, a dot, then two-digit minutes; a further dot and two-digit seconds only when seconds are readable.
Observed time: 8.43
